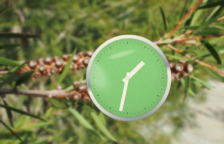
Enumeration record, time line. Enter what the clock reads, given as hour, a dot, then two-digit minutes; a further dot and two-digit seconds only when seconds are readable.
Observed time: 1.32
